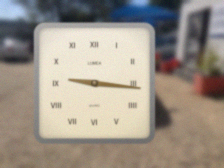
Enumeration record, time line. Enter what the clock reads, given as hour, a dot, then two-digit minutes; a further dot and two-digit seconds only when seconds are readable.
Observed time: 9.16
